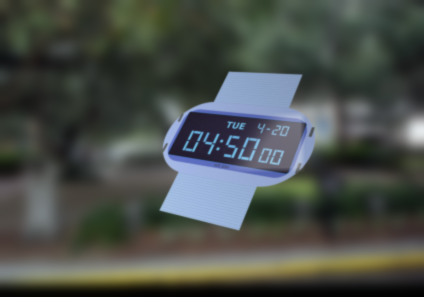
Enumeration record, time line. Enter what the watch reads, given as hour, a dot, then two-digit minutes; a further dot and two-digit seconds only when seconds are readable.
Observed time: 4.50.00
